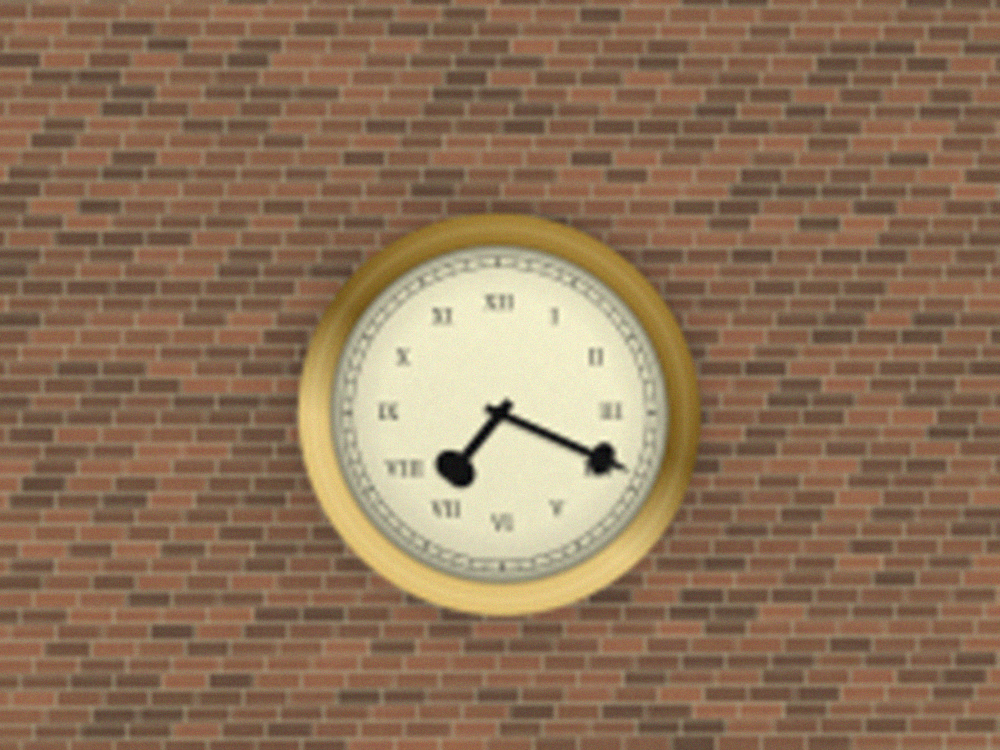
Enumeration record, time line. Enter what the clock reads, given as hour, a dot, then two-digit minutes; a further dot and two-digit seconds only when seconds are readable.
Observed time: 7.19
